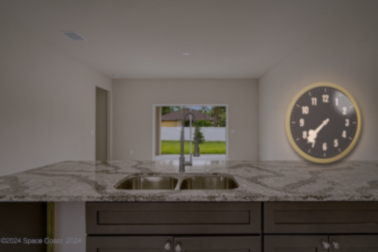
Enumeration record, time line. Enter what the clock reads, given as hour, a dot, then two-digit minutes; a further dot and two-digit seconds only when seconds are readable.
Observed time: 7.37
